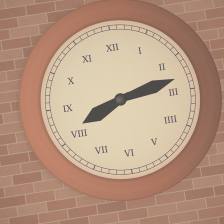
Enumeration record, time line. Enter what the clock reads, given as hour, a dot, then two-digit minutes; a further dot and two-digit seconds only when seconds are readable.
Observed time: 8.13
